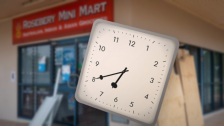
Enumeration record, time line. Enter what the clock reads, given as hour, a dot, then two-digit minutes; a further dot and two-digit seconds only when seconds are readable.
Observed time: 6.40
